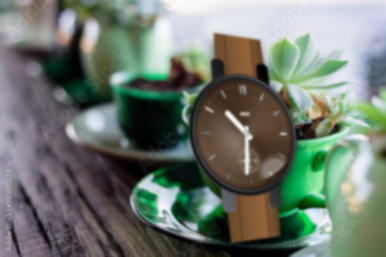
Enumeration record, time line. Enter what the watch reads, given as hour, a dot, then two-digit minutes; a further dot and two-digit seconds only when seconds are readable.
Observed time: 10.31
